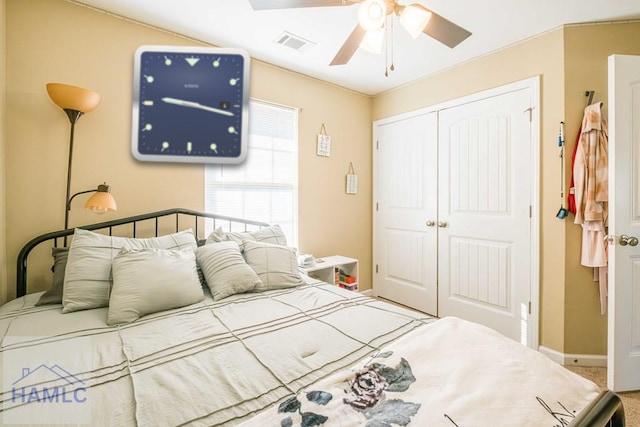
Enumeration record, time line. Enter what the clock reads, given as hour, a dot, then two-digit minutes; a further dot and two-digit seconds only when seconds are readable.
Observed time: 9.17
